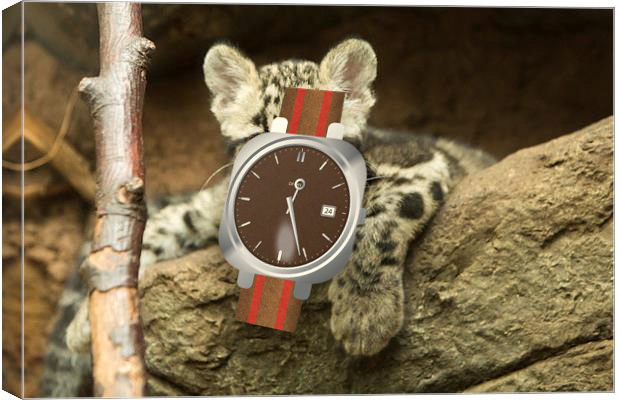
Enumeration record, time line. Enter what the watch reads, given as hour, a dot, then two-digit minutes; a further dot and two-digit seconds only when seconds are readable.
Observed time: 12.26
